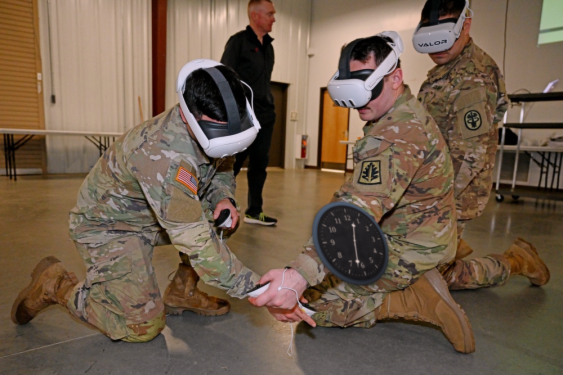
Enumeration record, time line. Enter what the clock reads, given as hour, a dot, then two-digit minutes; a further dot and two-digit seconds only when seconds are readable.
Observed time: 12.32
